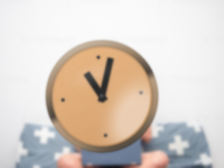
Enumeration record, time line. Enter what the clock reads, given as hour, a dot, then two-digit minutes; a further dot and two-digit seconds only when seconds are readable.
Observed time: 11.03
